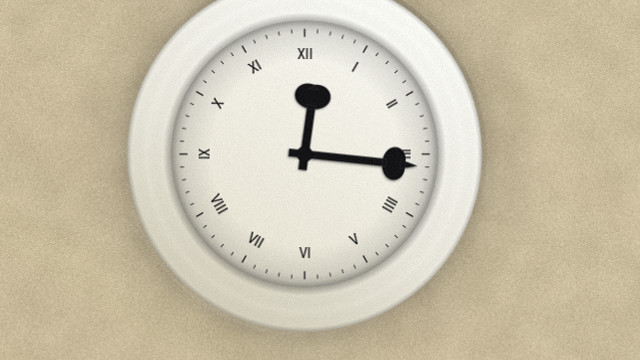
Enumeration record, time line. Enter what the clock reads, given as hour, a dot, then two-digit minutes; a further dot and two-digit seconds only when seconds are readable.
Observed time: 12.16
